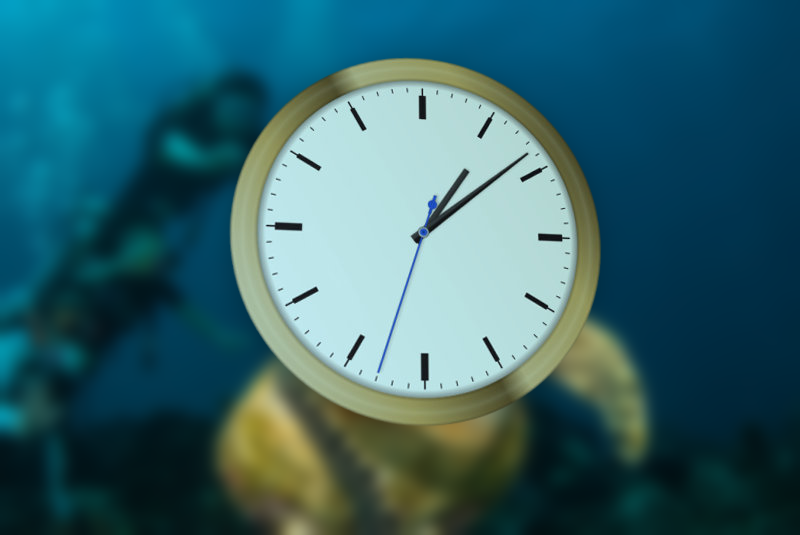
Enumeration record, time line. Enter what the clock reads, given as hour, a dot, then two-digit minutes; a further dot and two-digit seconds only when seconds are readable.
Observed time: 1.08.33
